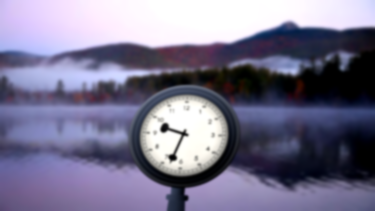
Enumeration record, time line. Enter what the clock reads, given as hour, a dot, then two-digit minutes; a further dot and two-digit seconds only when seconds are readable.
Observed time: 9.33
